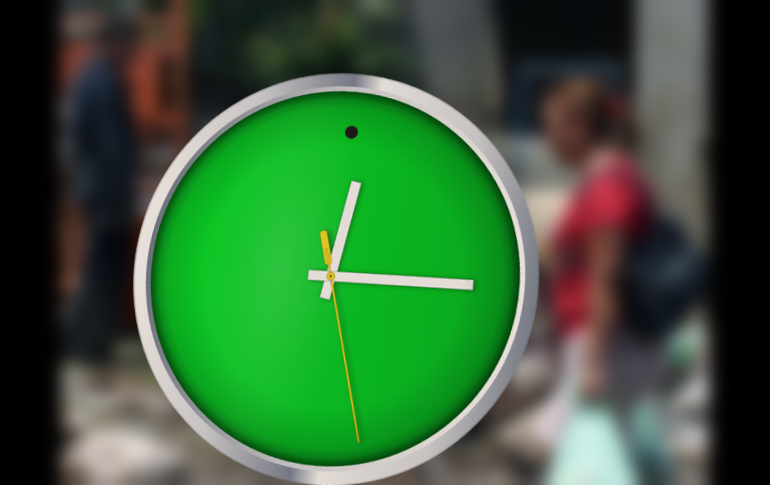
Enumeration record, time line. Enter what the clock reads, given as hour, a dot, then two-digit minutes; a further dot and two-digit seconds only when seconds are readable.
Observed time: 12.14.27
